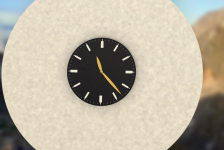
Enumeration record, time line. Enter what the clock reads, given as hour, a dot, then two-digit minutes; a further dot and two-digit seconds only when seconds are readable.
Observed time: 11.23
